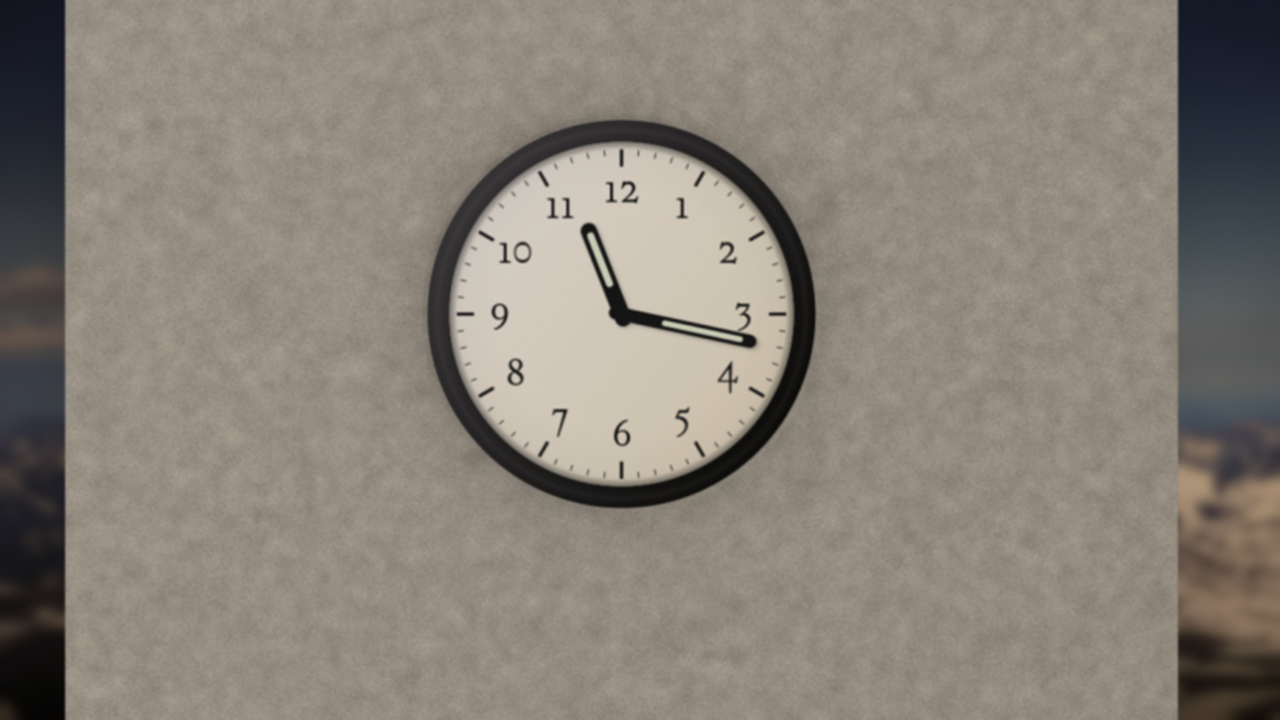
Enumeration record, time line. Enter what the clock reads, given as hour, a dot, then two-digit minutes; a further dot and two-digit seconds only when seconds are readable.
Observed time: 11.17
